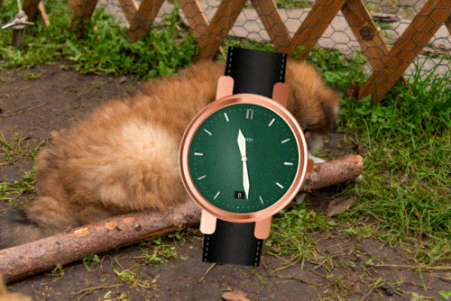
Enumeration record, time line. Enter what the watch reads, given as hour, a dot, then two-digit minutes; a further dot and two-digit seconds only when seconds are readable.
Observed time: 11.28
